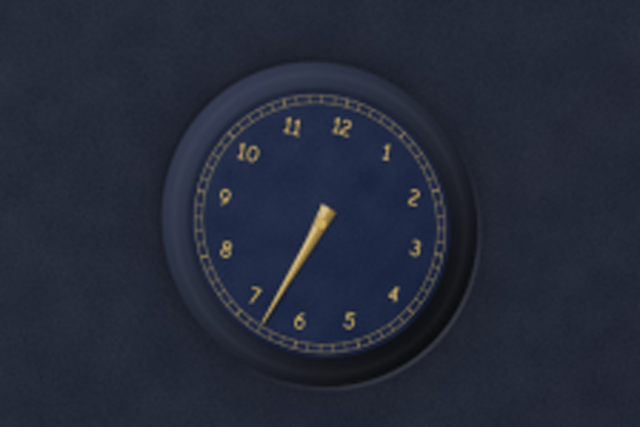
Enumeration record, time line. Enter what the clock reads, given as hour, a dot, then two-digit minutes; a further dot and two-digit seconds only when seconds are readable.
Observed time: 6.33
